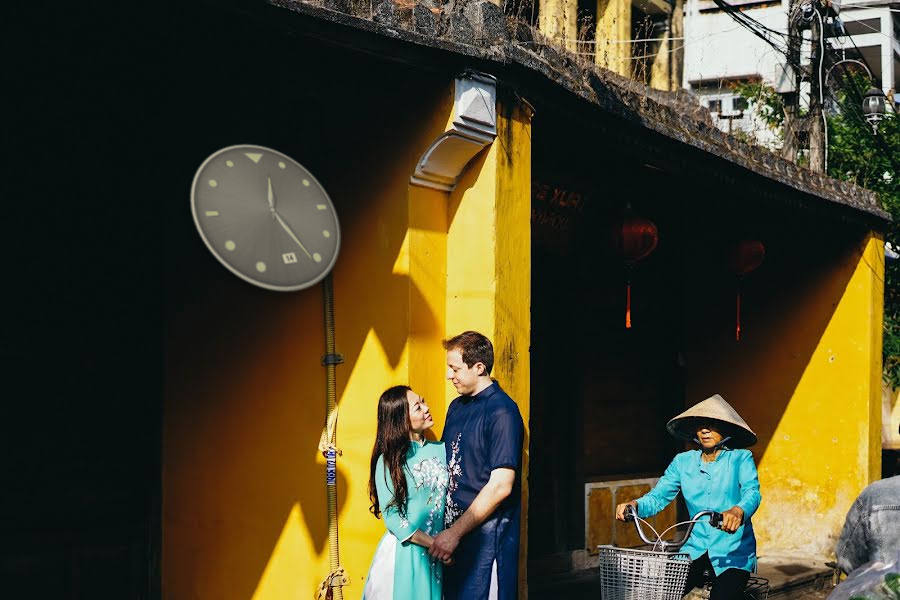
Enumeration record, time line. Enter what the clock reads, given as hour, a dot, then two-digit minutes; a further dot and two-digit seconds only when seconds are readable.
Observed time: 12.26
